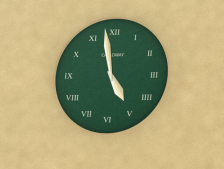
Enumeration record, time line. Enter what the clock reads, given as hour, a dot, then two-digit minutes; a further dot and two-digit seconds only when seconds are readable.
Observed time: 4.58
